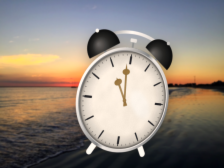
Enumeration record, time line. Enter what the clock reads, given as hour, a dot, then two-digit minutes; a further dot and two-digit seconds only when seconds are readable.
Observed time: 10.59
